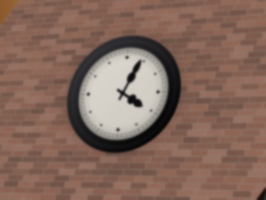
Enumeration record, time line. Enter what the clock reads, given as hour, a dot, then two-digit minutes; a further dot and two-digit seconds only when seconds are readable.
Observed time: 4.04
